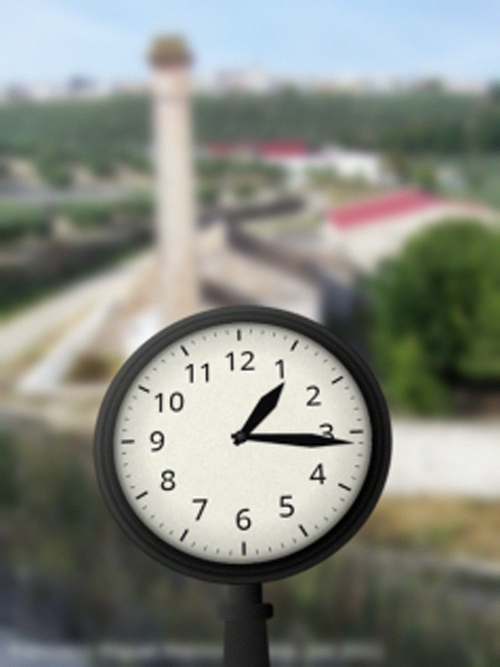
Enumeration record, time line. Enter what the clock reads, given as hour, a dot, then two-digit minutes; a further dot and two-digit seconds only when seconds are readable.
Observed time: 1.16
